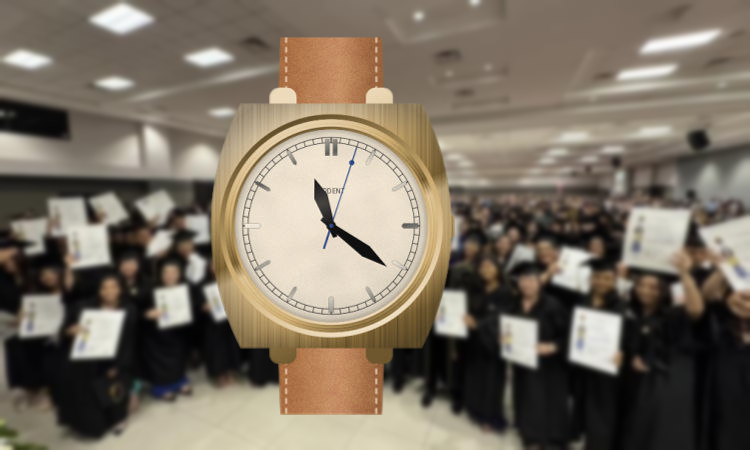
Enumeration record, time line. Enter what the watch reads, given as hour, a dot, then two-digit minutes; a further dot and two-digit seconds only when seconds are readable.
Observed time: 11.21.03
